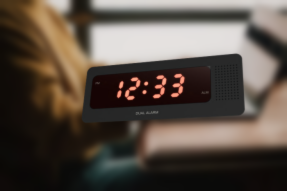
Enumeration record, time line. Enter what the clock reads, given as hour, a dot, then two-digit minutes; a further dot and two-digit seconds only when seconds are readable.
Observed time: 12.33
